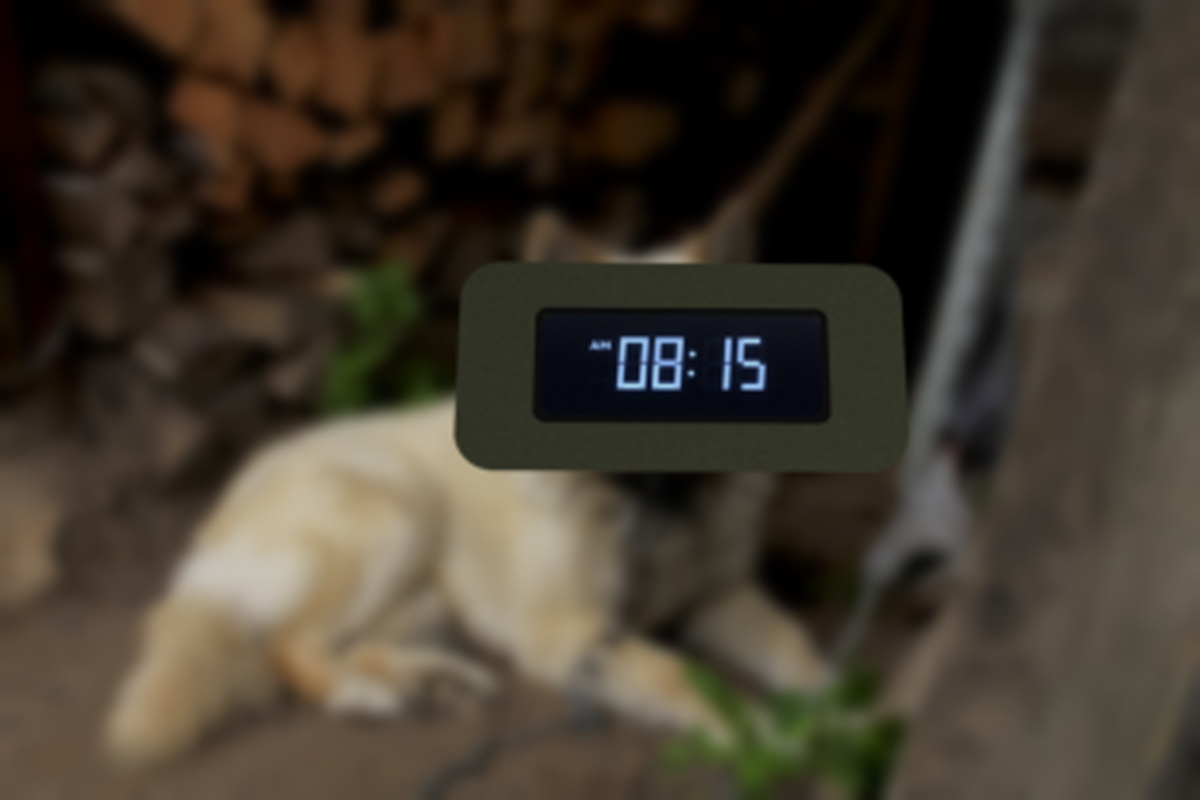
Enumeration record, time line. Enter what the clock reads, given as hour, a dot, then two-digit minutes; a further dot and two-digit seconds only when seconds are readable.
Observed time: 8.15
